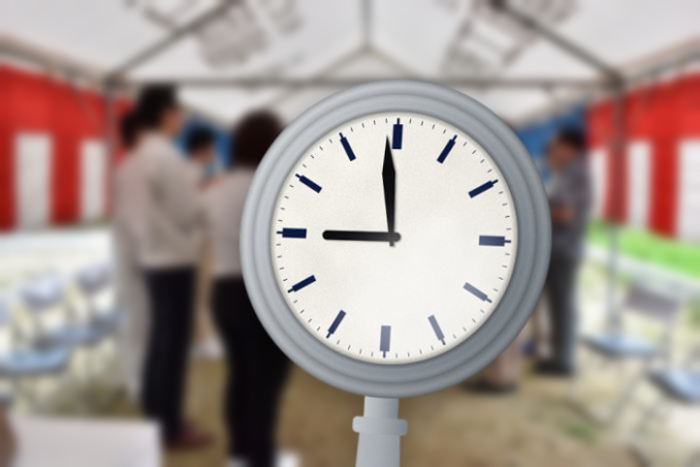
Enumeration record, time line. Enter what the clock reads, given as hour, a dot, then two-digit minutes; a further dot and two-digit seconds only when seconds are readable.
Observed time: 8.59
